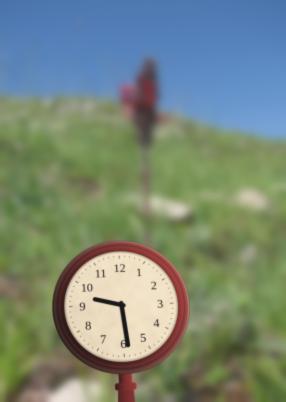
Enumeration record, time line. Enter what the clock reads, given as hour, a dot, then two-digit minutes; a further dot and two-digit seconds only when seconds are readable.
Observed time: 9.29
